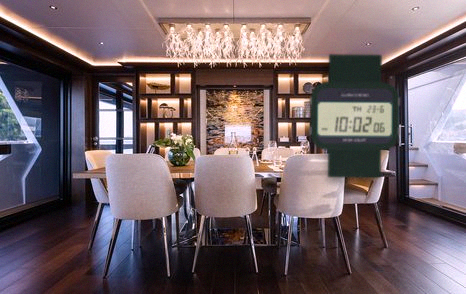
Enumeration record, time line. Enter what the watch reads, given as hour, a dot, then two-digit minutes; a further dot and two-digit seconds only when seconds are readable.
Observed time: 10.02
